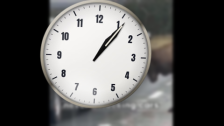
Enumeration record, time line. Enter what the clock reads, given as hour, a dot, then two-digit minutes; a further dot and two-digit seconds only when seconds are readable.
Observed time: 1.06
